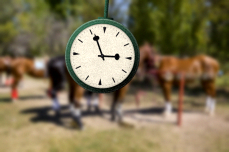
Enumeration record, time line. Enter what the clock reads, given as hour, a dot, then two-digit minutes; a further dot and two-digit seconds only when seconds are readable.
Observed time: 2.56
